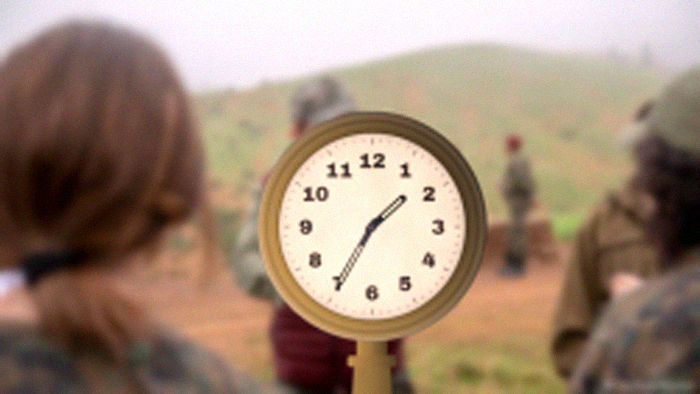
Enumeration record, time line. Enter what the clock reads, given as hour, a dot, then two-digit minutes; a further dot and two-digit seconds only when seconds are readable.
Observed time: 1.35
